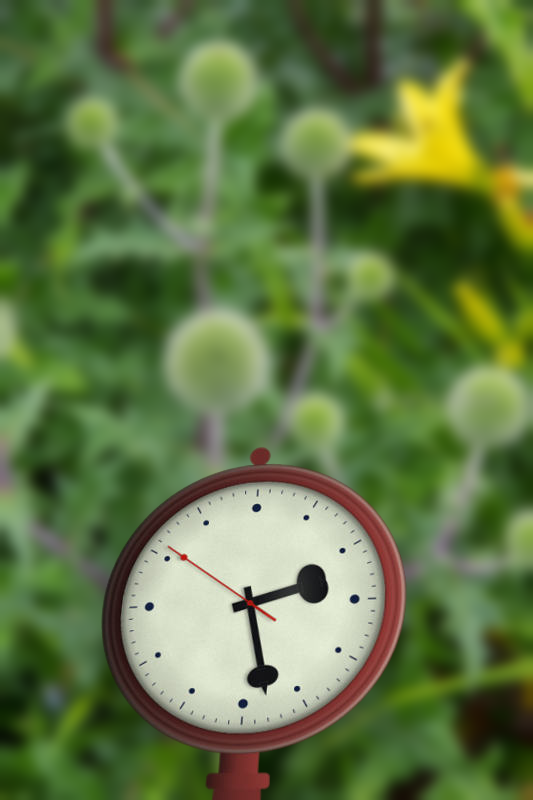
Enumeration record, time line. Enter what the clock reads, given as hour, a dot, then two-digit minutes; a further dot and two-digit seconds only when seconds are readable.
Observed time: 2.27.51
